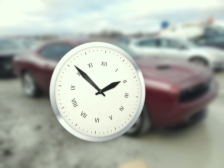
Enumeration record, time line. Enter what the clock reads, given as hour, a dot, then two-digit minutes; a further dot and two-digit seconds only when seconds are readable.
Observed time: 1.51
